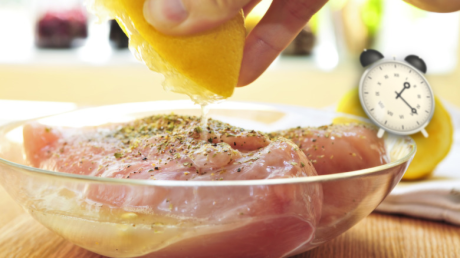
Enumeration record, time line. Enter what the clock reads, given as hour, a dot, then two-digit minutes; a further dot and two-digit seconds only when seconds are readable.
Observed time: 1.23
